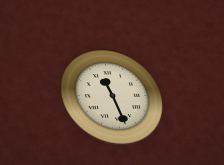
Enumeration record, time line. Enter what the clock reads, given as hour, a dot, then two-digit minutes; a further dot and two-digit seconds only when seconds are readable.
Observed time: 11.28
